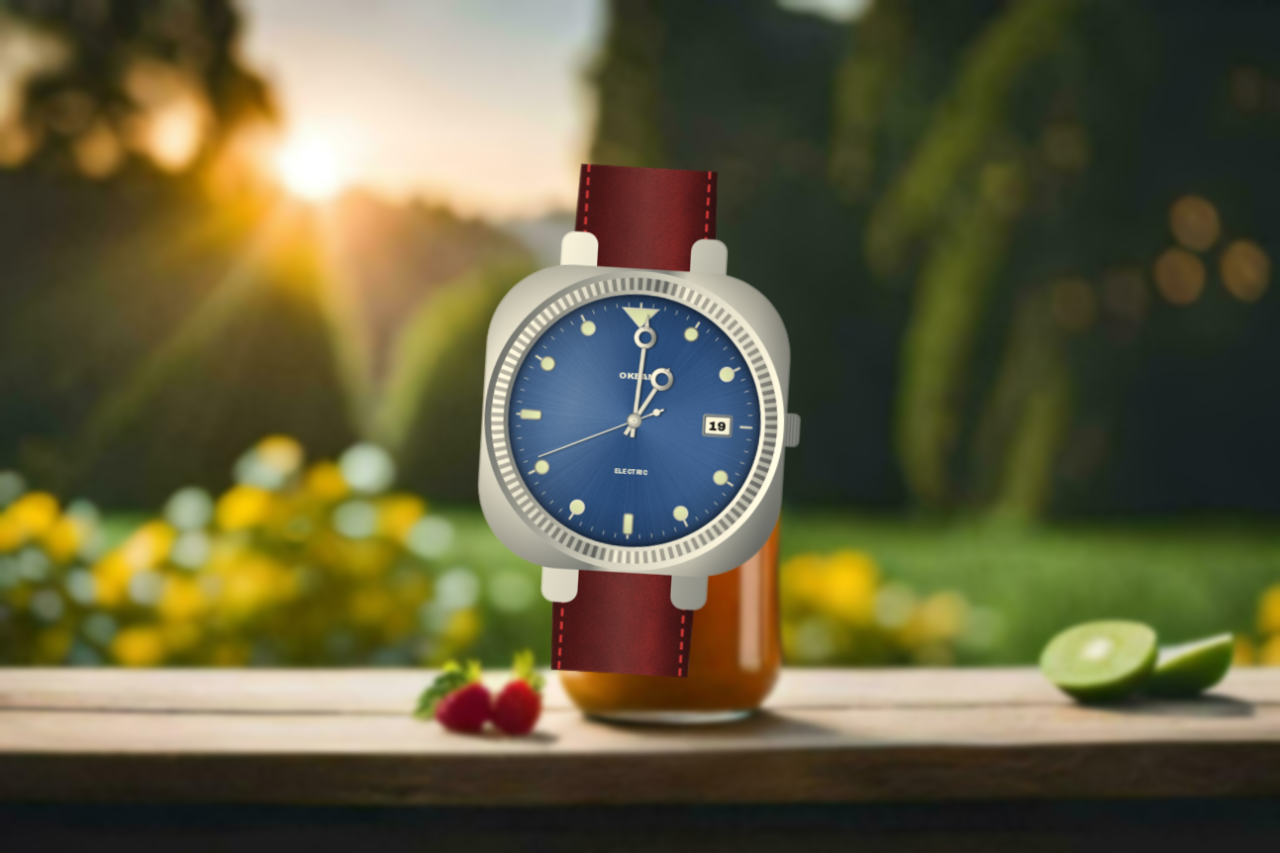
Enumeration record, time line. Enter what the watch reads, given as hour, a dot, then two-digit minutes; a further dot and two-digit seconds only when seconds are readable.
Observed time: 1.00.41
